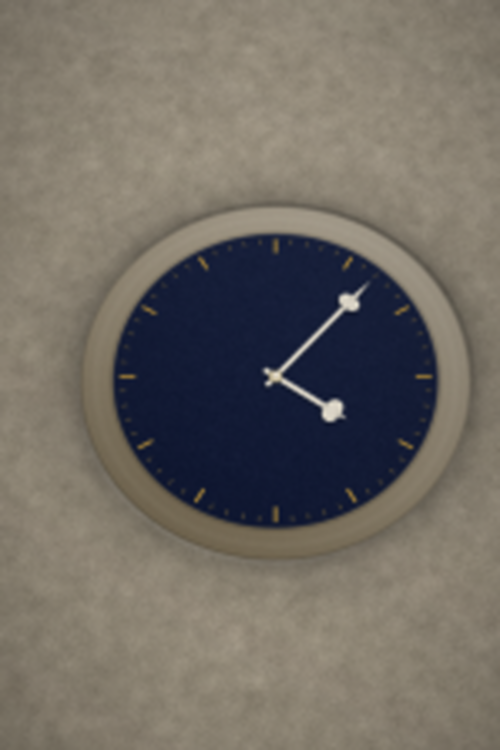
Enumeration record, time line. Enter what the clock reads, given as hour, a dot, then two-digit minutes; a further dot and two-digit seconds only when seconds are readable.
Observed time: 4.07
